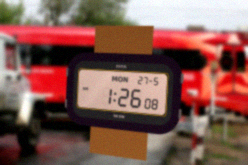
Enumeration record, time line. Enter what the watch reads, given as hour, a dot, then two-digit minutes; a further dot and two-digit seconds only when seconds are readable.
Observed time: 1.26
